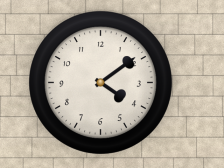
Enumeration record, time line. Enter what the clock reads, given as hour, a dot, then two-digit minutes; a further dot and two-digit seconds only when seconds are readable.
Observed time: 4.09
